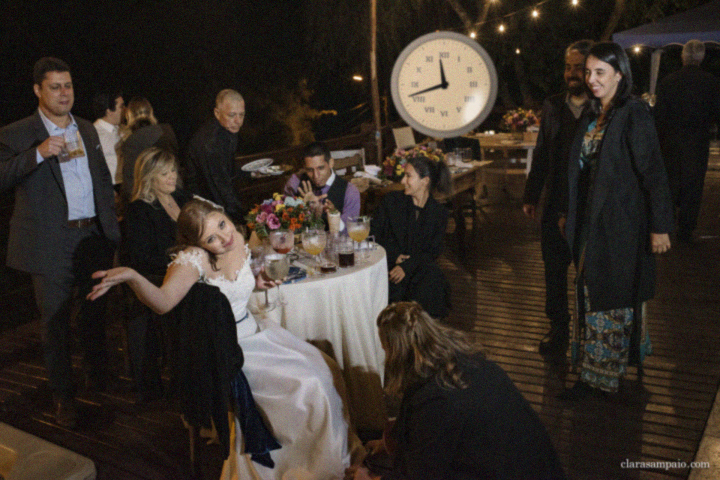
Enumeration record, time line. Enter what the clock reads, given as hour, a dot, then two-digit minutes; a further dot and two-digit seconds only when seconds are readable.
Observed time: 11.42
